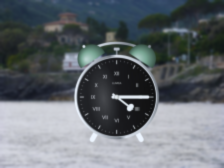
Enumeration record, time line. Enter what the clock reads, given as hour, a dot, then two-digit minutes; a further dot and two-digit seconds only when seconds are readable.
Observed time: 4.15
